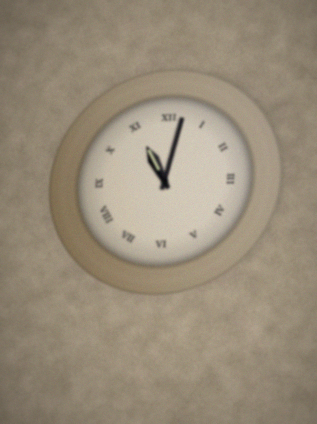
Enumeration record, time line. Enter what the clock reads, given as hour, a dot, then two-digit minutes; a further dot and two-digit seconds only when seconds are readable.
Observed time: 11.02
